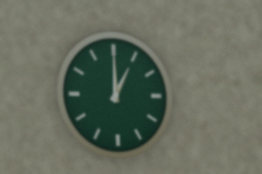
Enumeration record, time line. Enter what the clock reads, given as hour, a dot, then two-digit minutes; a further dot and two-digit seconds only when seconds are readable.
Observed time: 1.00
